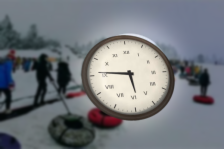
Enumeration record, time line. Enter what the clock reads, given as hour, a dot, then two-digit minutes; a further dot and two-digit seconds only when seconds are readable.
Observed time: 5.46
